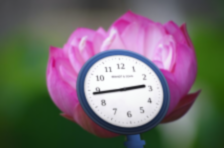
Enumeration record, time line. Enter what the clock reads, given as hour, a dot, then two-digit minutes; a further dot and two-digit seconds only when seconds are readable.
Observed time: 2.44
